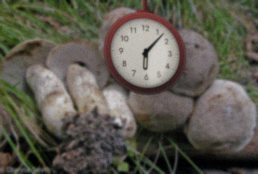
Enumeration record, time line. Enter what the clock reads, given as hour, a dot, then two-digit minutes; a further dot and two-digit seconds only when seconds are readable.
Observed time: 6.07
